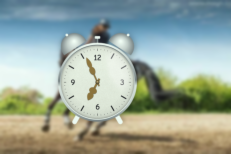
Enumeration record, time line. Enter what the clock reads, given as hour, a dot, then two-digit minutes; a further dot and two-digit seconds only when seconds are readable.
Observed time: 6.56
